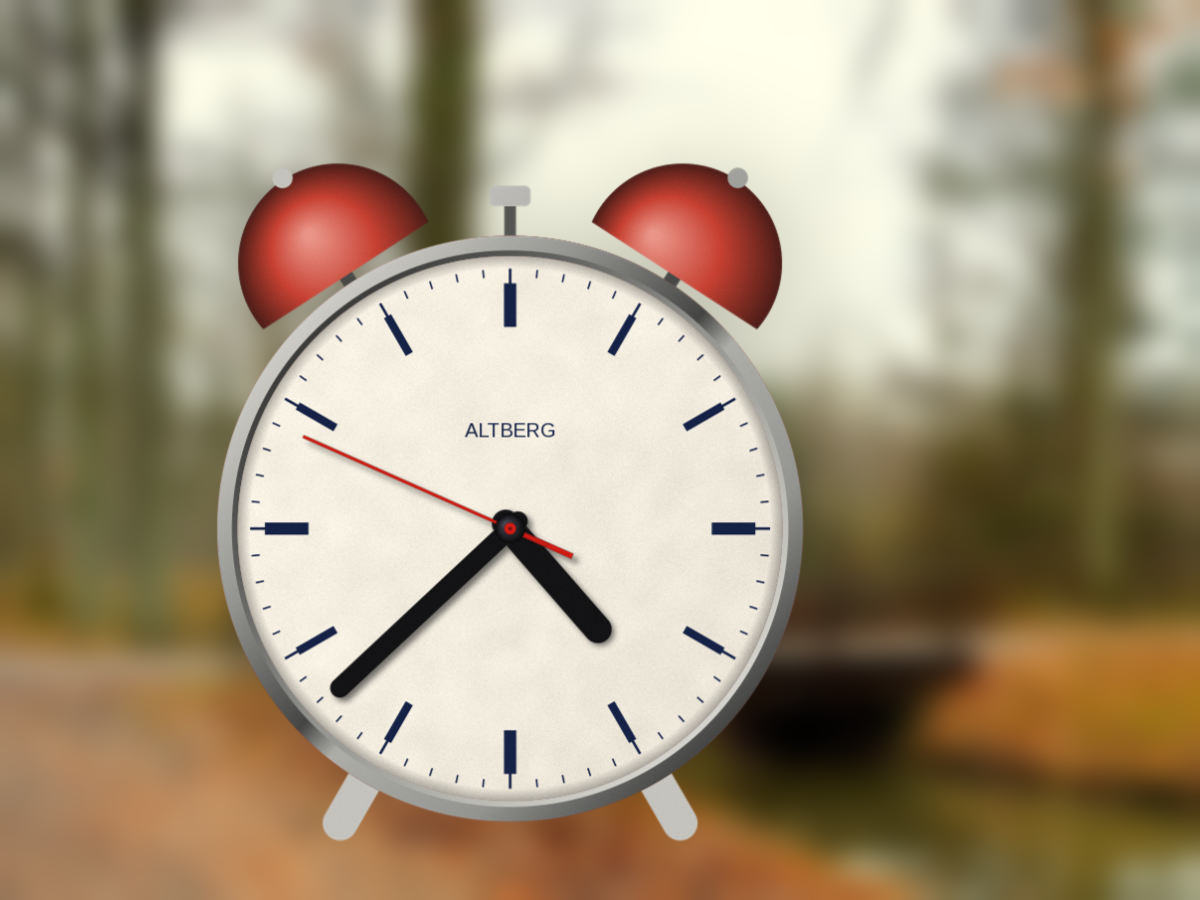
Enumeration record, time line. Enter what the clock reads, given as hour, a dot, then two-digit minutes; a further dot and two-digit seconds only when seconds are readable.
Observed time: 4.37.49
